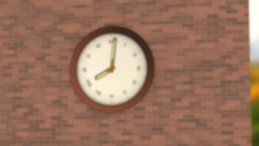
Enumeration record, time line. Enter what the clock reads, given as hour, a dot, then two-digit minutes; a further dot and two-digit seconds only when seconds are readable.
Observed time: 8.01
